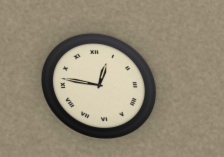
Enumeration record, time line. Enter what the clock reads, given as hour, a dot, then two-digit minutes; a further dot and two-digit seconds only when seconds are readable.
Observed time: 12.47
